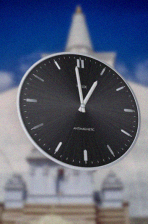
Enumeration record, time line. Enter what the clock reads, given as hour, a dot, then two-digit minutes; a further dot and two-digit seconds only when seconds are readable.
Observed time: 12.59
